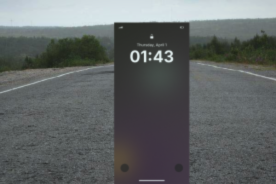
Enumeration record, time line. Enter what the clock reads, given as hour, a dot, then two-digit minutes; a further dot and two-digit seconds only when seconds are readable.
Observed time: 1.43
